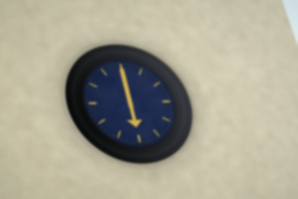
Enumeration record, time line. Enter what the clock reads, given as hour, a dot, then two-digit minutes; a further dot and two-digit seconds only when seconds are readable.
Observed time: 6.00
